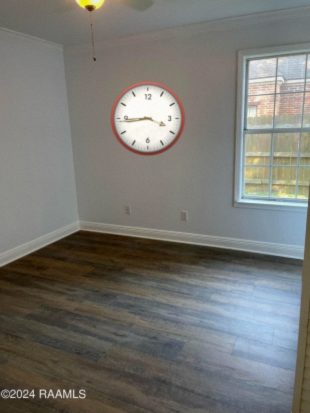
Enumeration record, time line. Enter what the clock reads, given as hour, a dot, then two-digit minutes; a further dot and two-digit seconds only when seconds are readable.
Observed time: 3.44
